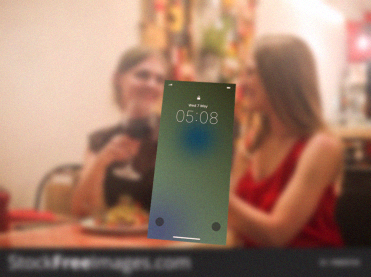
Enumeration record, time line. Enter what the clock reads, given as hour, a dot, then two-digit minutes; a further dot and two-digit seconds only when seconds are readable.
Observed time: 5.08
